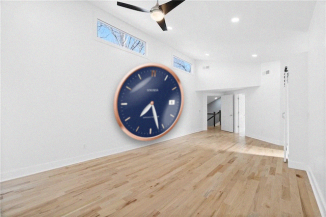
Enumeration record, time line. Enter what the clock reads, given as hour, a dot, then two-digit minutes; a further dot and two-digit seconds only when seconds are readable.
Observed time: 7.27
